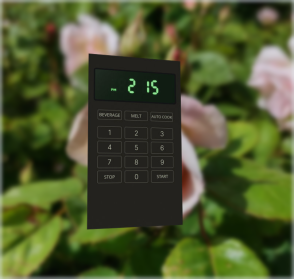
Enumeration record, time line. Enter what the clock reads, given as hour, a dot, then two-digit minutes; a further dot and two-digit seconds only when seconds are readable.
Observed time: 2.15
